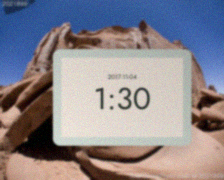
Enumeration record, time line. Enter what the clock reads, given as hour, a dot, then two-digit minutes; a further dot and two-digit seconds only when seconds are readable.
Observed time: 1.30
